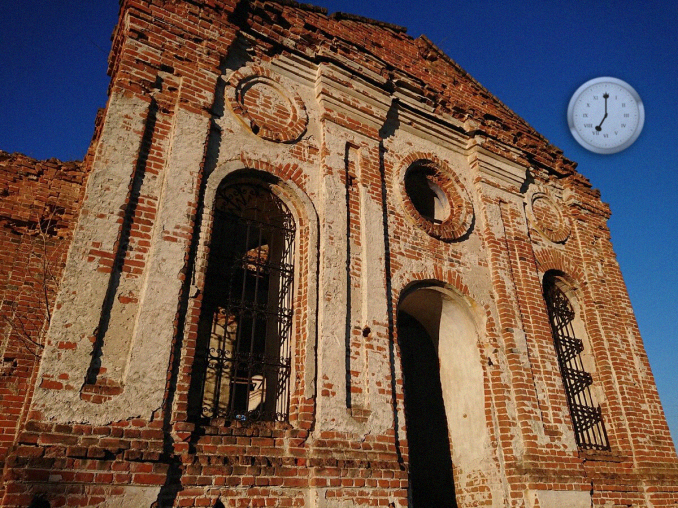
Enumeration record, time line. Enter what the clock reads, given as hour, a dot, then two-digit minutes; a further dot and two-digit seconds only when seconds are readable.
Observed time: 7.00
